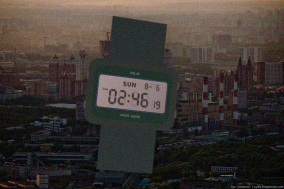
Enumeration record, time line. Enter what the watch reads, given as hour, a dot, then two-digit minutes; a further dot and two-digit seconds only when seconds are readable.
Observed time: 2.46.19
